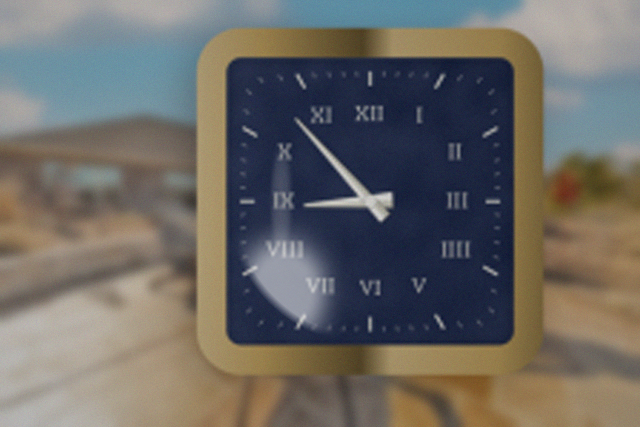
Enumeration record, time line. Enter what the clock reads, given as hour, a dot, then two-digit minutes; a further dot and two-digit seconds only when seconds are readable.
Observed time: 8.53
